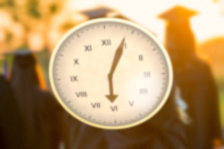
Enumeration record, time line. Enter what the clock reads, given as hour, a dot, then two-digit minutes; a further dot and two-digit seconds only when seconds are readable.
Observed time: 6.04
